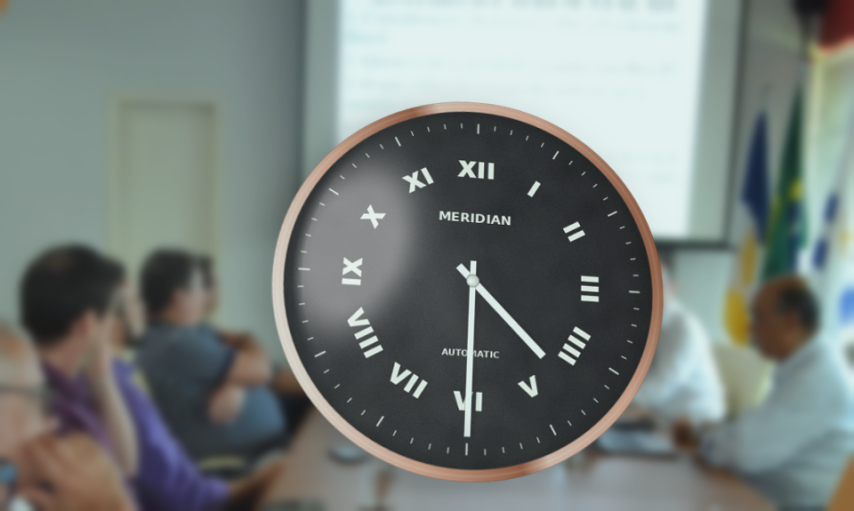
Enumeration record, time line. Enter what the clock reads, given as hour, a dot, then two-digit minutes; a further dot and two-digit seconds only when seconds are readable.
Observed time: 4.30
